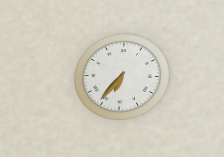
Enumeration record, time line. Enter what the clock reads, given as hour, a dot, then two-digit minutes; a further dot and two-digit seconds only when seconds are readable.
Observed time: 6.36
